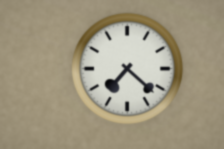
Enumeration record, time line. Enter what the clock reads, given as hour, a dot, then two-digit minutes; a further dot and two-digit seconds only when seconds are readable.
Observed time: 7.22
